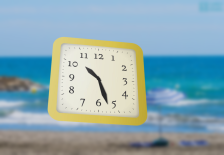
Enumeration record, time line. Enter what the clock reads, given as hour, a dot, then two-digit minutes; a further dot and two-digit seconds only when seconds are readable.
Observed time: 10.27
